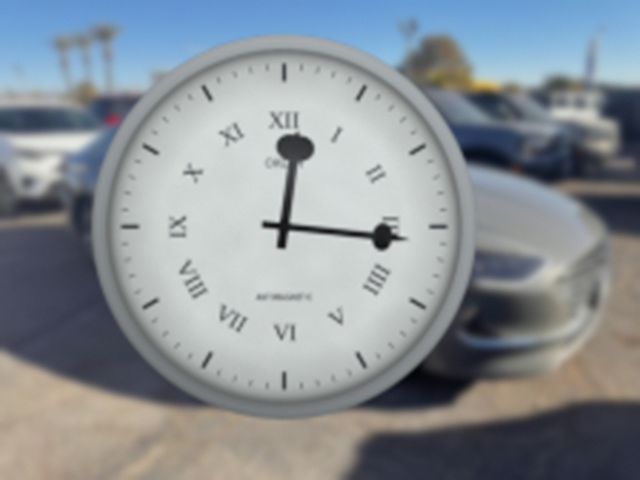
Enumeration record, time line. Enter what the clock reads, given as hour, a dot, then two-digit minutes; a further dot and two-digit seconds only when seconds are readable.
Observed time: 12.16
